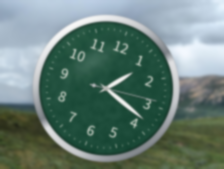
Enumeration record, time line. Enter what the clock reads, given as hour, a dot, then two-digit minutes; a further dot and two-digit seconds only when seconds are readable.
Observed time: 1.18.14
